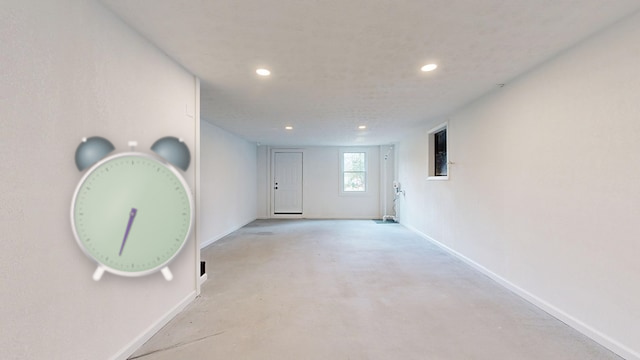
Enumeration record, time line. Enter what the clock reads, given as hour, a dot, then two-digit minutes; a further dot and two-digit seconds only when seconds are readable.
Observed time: 6.33
